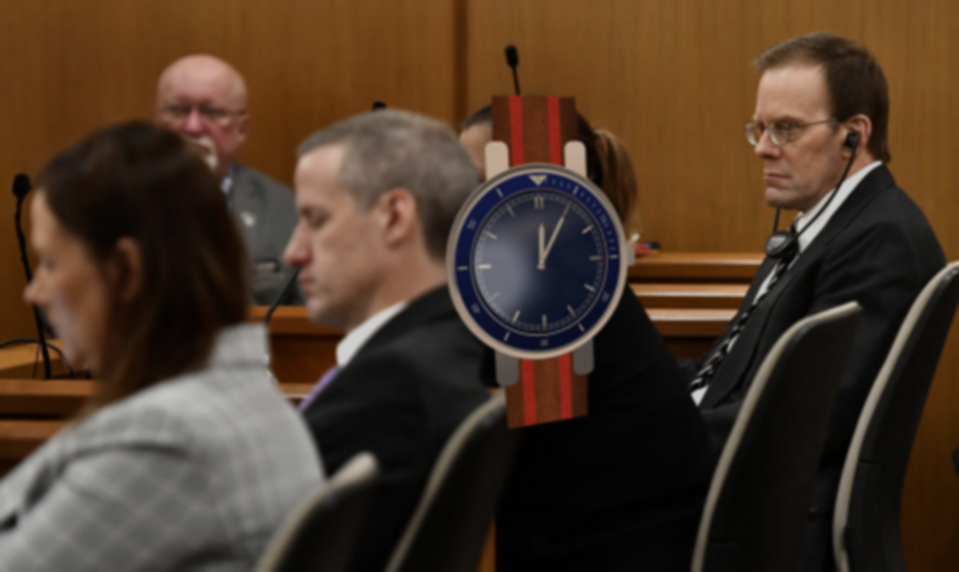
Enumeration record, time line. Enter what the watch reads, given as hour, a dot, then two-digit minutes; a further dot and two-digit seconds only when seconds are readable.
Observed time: 12.05
